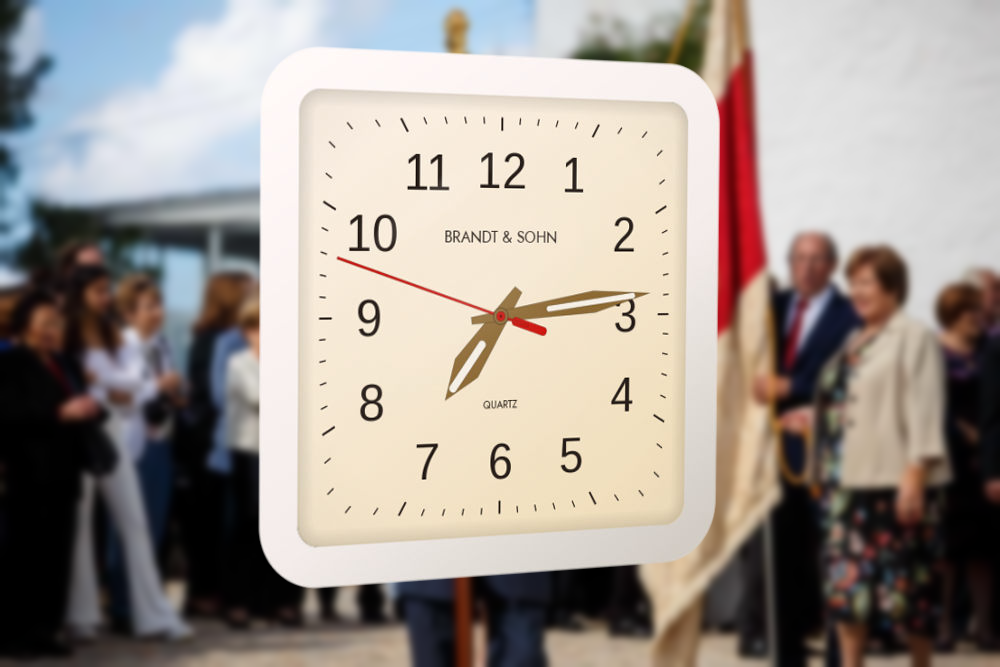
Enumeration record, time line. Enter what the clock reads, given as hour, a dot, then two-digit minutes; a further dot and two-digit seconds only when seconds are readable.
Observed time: 7.13.48
